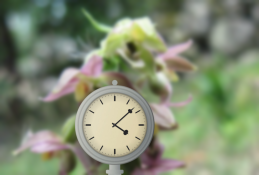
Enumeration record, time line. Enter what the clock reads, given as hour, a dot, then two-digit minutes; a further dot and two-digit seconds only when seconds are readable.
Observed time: 4.08
